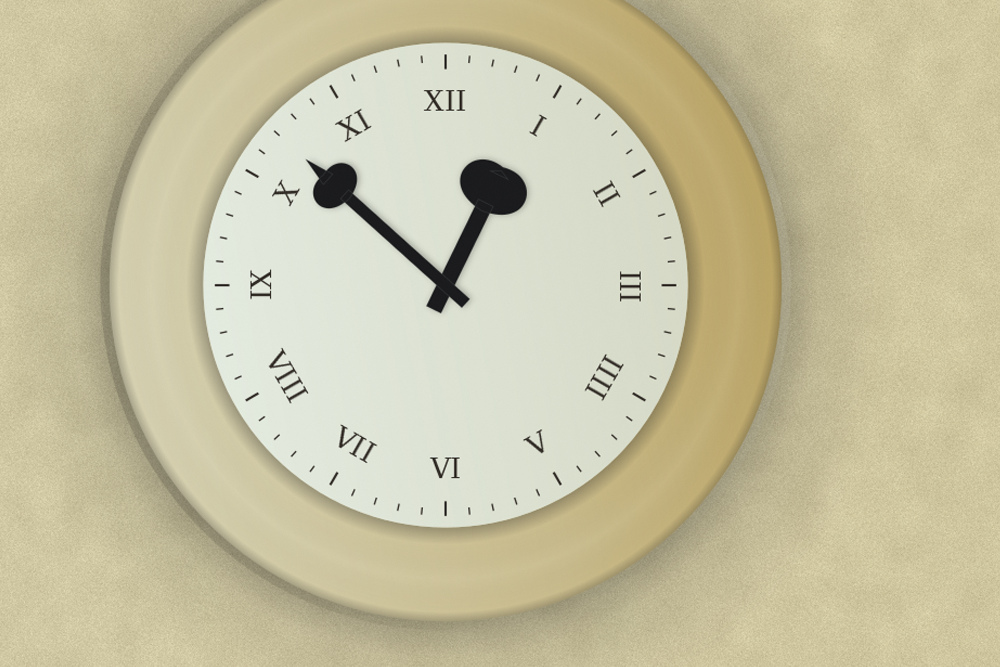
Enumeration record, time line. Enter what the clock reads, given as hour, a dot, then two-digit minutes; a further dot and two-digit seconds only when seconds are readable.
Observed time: 12.52
